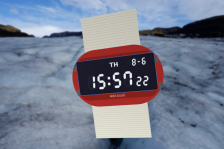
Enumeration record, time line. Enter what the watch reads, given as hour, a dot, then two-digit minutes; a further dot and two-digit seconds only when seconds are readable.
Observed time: 15.57.22
